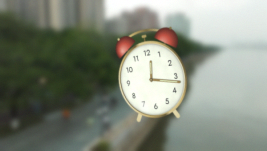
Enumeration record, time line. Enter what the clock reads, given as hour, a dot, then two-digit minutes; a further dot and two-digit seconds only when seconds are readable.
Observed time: 12.17
